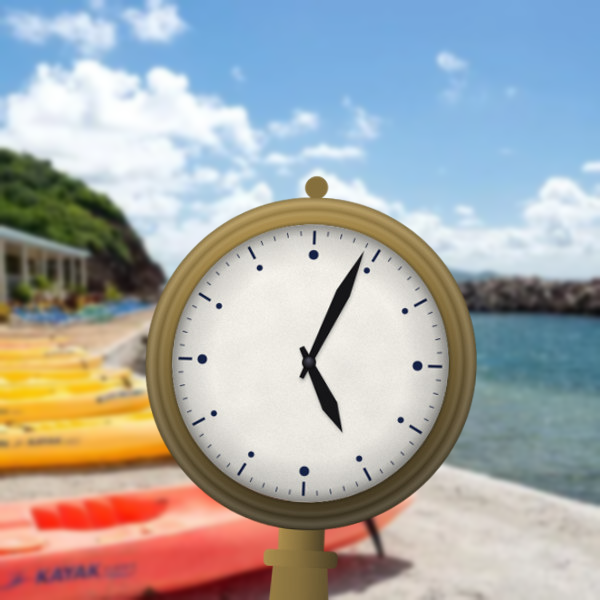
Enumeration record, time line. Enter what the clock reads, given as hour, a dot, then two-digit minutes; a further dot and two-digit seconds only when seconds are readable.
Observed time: 5.04
